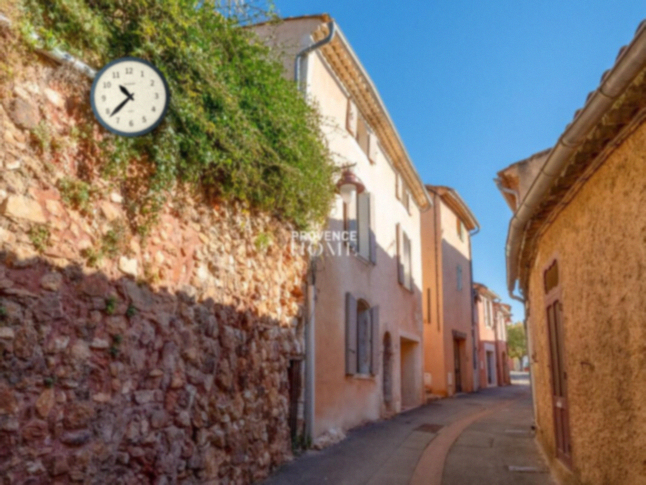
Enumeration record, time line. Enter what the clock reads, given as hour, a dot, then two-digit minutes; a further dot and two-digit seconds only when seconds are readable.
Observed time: 10.38
